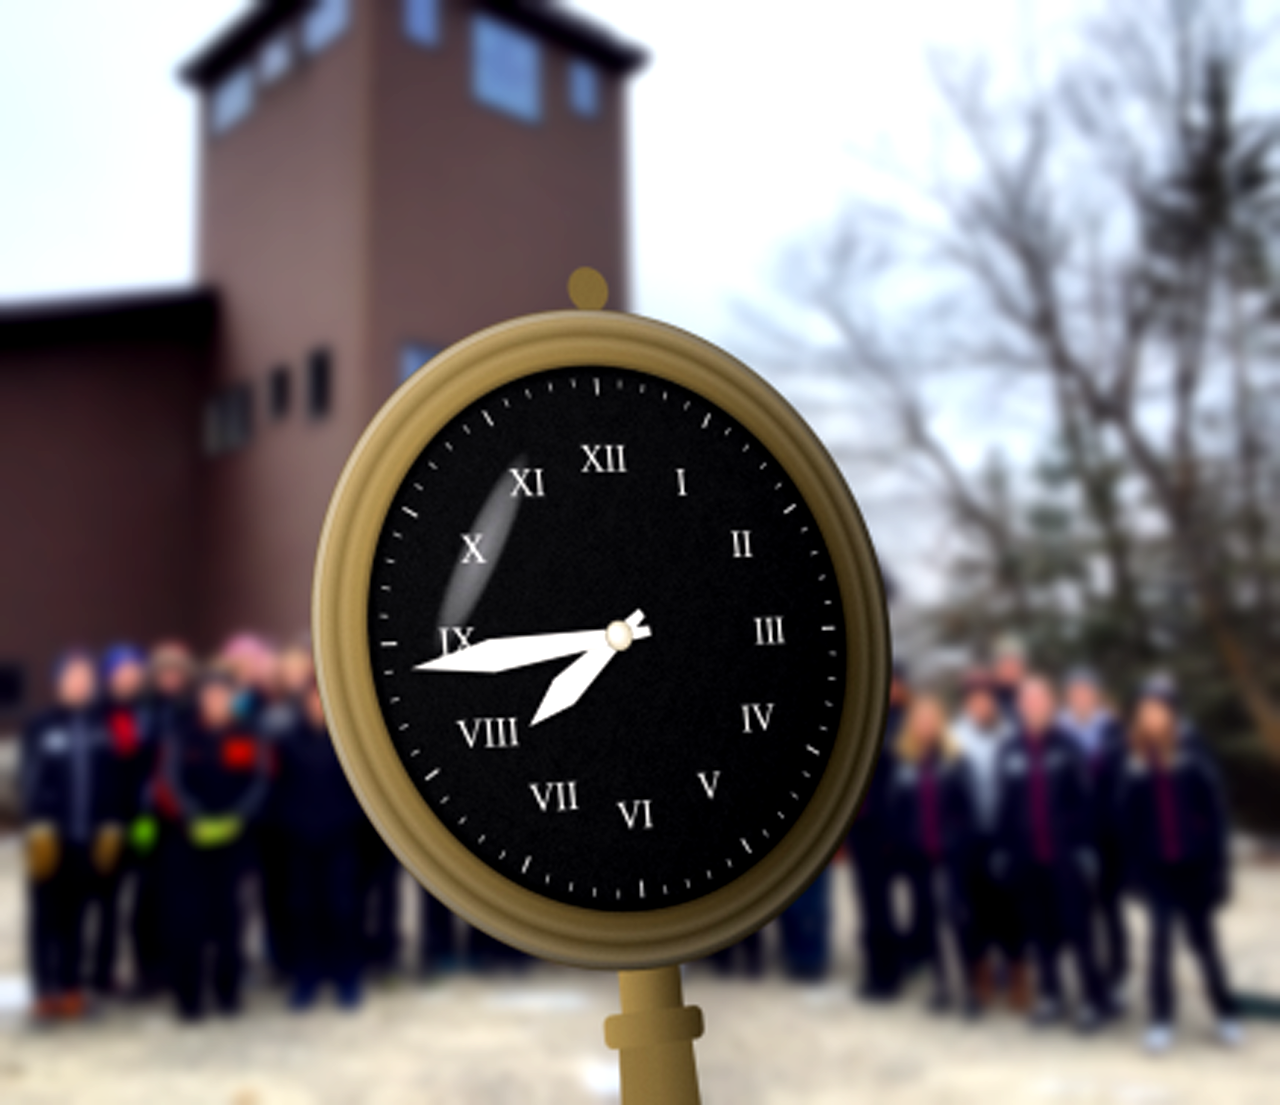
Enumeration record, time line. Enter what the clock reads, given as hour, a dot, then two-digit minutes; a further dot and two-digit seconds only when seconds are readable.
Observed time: 7.44
